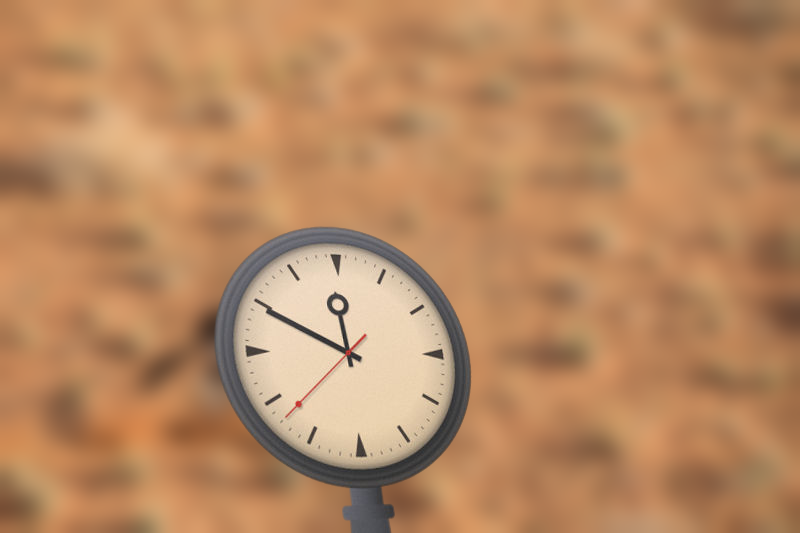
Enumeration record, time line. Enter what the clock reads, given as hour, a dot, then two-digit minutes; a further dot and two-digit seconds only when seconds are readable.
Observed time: 11.49.38
